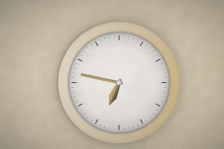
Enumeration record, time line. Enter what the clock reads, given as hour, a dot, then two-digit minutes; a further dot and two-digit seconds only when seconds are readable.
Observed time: 6.47
